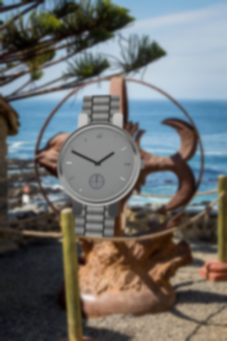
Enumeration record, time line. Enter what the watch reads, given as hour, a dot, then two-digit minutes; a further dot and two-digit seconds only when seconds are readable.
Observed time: 1.49
